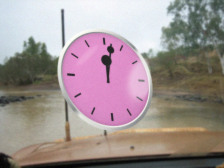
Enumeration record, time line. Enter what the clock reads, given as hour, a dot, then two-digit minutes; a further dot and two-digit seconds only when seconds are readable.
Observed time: 12.02
